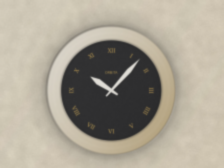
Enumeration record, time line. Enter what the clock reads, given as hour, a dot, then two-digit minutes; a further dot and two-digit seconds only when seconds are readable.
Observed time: 10.07
